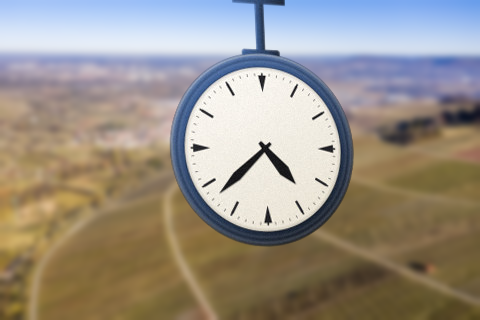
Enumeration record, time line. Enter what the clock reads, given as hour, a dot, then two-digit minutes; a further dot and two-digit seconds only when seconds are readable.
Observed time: 4.38
